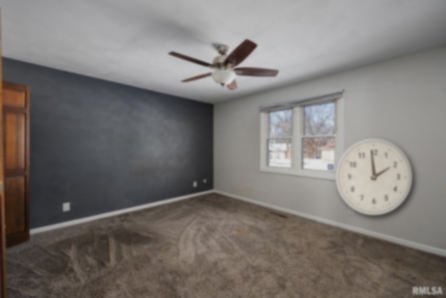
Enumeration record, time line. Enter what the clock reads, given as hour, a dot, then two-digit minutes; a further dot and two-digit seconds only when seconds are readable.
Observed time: 1.59
